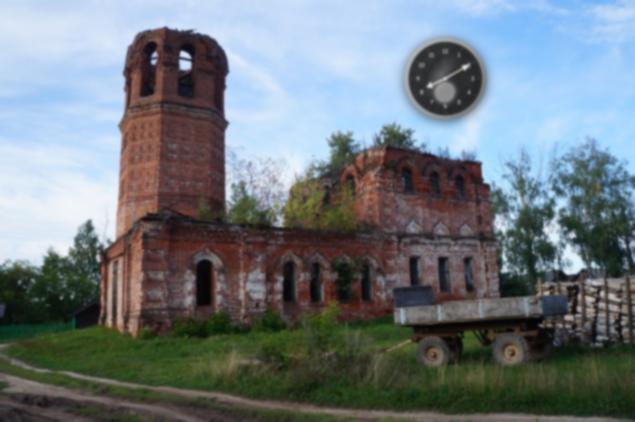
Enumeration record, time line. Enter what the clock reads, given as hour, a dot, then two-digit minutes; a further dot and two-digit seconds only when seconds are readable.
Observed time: 8.10
